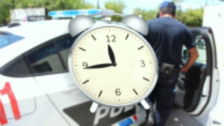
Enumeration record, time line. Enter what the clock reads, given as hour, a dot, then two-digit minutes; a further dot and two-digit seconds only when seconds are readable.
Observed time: 11.44
